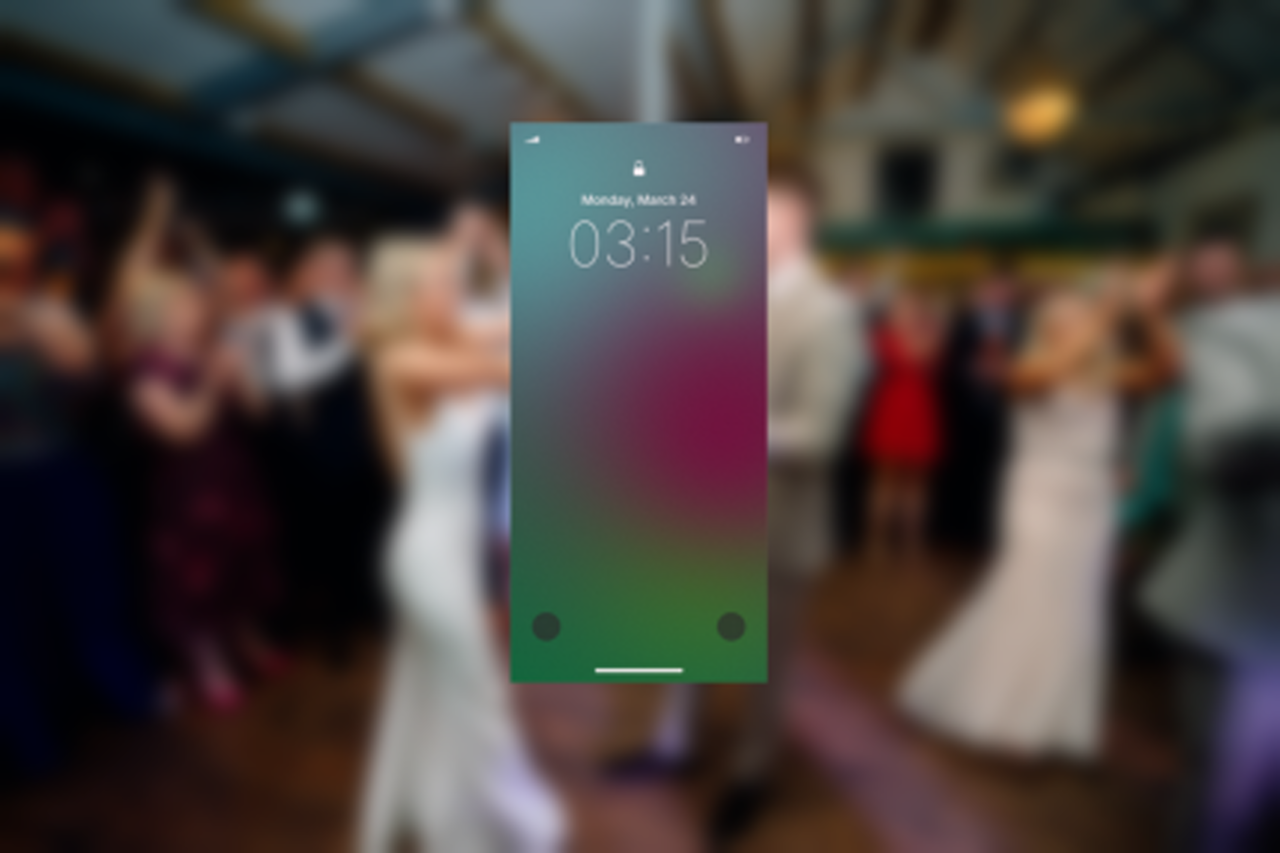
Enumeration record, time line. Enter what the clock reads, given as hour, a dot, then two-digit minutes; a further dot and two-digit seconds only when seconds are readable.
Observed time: 3.15
